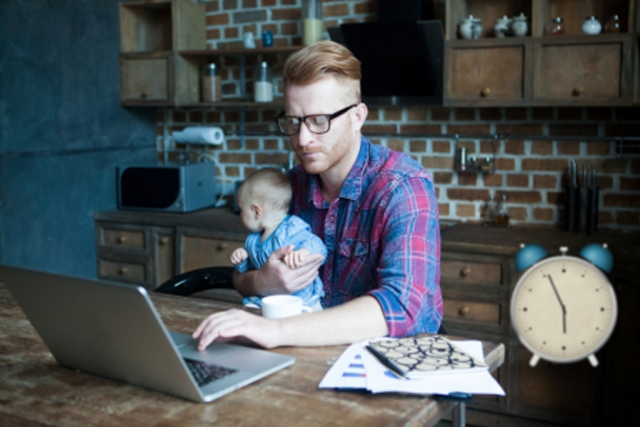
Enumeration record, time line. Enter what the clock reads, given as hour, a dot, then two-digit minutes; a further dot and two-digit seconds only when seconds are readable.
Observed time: 5.56
